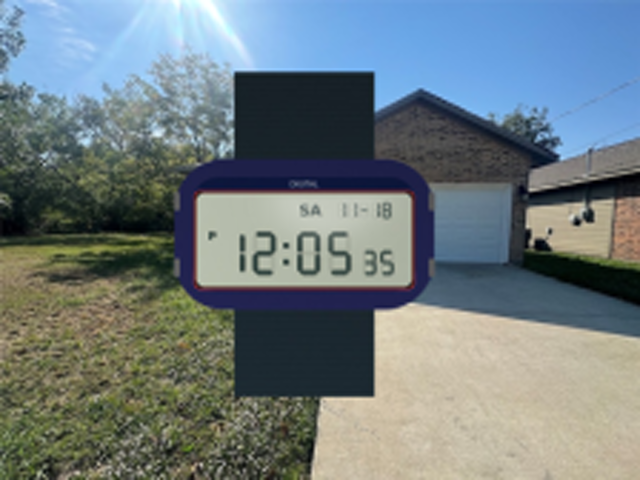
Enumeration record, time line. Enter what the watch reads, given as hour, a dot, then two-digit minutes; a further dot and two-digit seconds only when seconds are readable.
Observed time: 12.05.35
